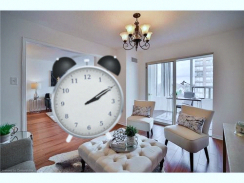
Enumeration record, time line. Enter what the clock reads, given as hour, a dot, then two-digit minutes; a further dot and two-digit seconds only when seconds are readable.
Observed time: 2.10
